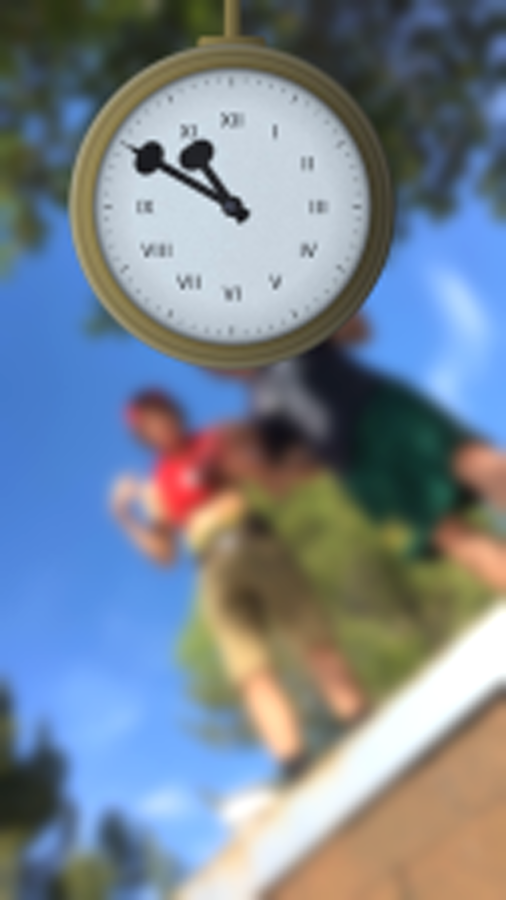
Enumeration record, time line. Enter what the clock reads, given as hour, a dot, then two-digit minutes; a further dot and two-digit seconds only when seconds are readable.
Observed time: 10.50
